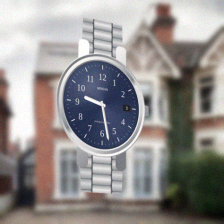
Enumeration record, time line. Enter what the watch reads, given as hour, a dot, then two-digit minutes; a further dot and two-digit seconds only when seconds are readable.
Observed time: 9.28
